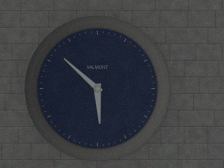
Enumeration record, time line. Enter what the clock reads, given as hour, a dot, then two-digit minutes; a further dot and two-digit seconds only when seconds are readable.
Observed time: 5.52
